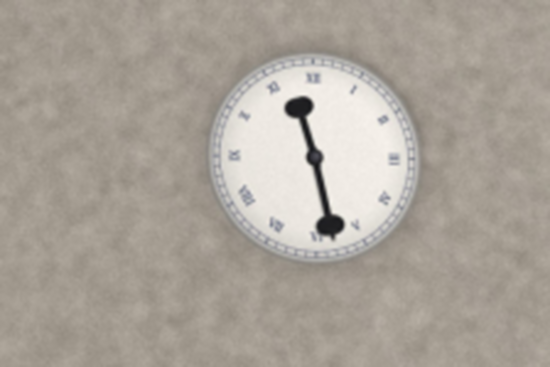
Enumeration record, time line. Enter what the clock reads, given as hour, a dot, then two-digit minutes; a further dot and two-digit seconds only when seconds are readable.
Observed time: 11.28
